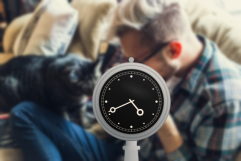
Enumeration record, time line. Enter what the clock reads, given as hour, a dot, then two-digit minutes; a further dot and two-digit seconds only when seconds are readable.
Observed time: 4.41
